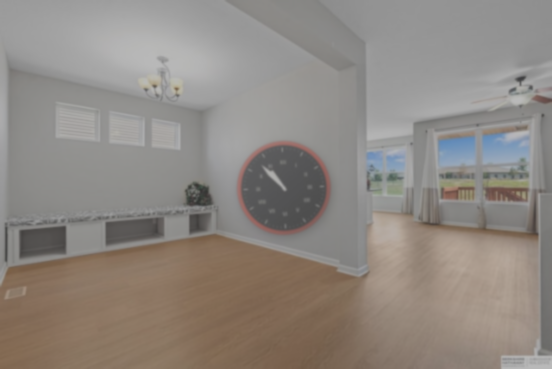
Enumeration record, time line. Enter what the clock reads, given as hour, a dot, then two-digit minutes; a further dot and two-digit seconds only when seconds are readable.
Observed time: 10.53
